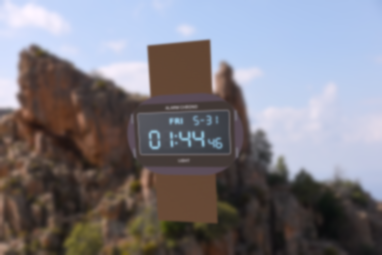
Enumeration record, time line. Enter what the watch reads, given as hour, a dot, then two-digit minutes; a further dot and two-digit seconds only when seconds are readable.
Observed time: 1.44
